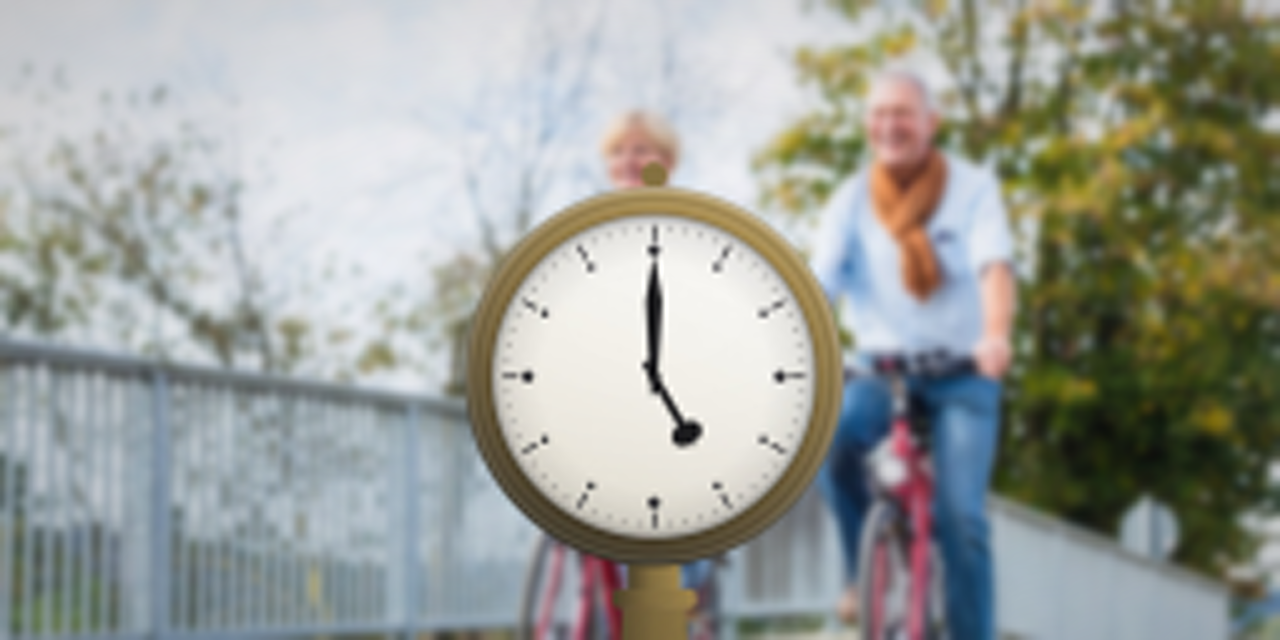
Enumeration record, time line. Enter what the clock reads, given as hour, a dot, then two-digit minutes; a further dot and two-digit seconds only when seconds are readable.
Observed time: 5.00
